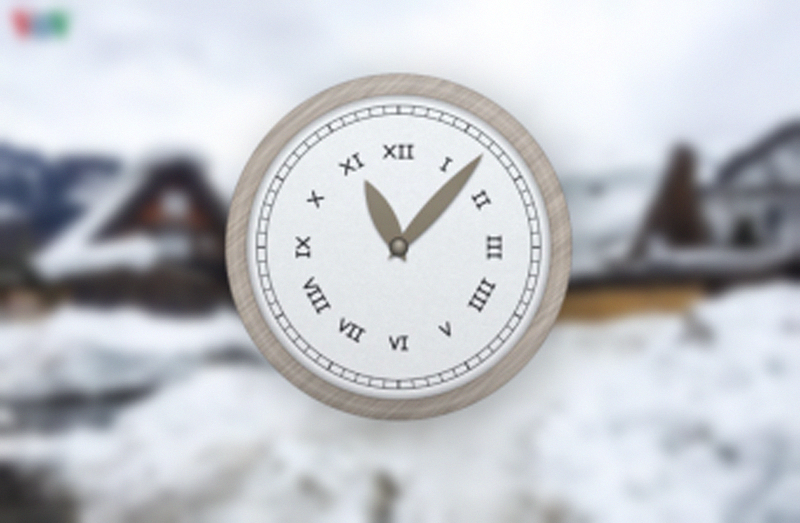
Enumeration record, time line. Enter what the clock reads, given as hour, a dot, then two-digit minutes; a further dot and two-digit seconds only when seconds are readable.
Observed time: 11.07
